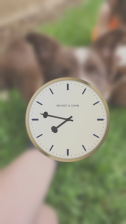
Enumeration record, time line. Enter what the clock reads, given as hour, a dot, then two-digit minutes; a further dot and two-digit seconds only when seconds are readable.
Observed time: 7.47
